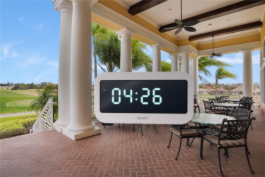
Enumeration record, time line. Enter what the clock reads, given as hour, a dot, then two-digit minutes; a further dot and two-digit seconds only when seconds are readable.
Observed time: 4.26
